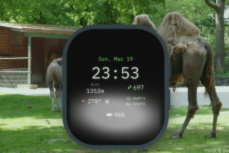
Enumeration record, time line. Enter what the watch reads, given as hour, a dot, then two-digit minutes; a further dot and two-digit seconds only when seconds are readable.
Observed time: 23.53
